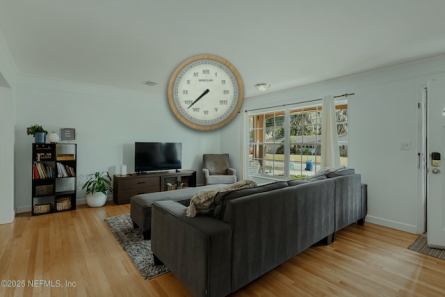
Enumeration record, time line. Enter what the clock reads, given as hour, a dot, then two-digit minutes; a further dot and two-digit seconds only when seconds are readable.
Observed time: 7.38
